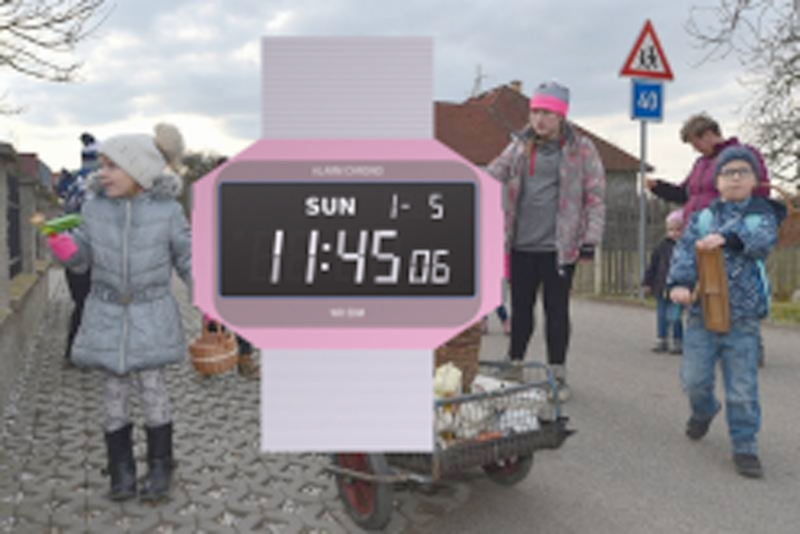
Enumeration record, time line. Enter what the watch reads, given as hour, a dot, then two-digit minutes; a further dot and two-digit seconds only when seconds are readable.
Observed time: 11.45.06
